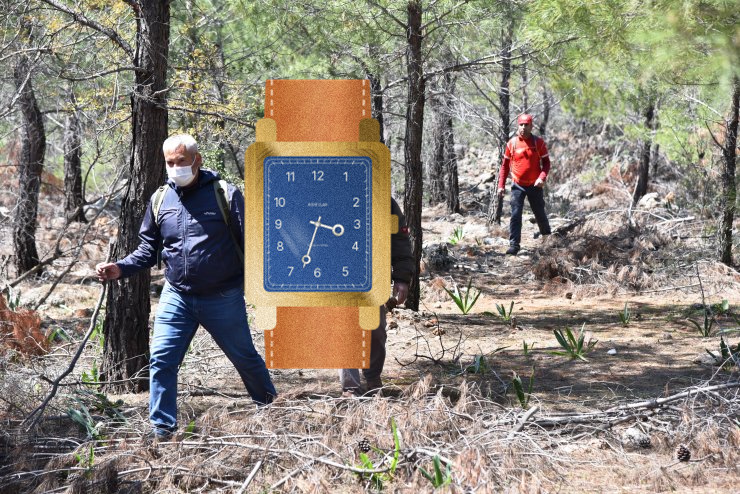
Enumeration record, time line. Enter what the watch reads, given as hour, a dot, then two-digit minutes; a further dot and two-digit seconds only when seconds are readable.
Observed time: 3.33
